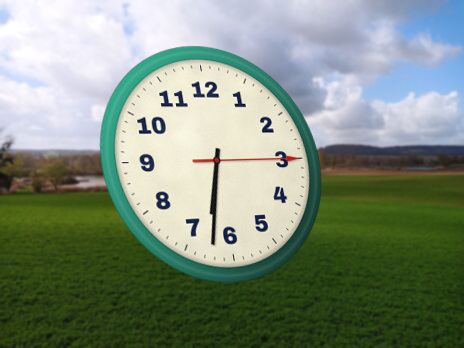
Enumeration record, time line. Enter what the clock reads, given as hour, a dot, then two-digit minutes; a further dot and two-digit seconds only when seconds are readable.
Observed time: 6.32.15
